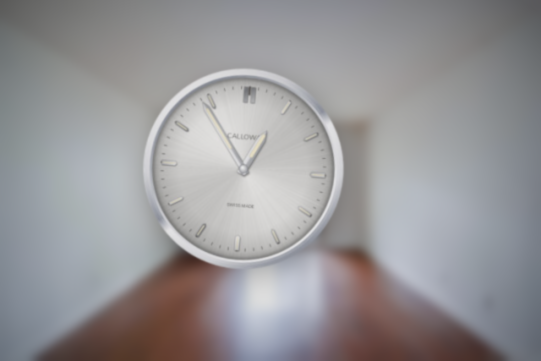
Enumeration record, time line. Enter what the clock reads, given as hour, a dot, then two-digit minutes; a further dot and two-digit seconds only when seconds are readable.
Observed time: 12.54
